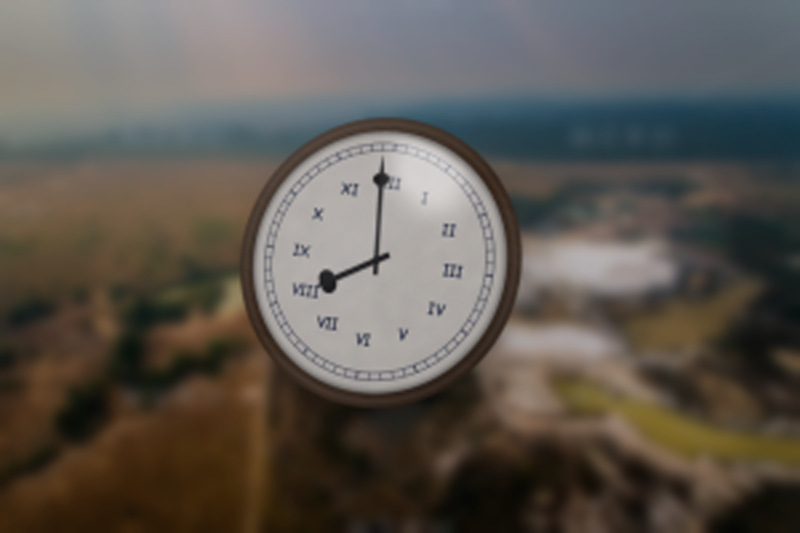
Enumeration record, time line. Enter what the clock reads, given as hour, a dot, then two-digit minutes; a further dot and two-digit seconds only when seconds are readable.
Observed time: 7.59
